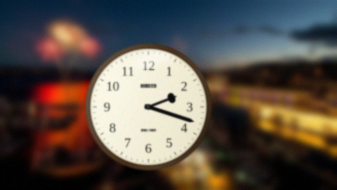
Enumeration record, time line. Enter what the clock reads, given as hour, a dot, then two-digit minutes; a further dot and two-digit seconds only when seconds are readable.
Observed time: 2.18
